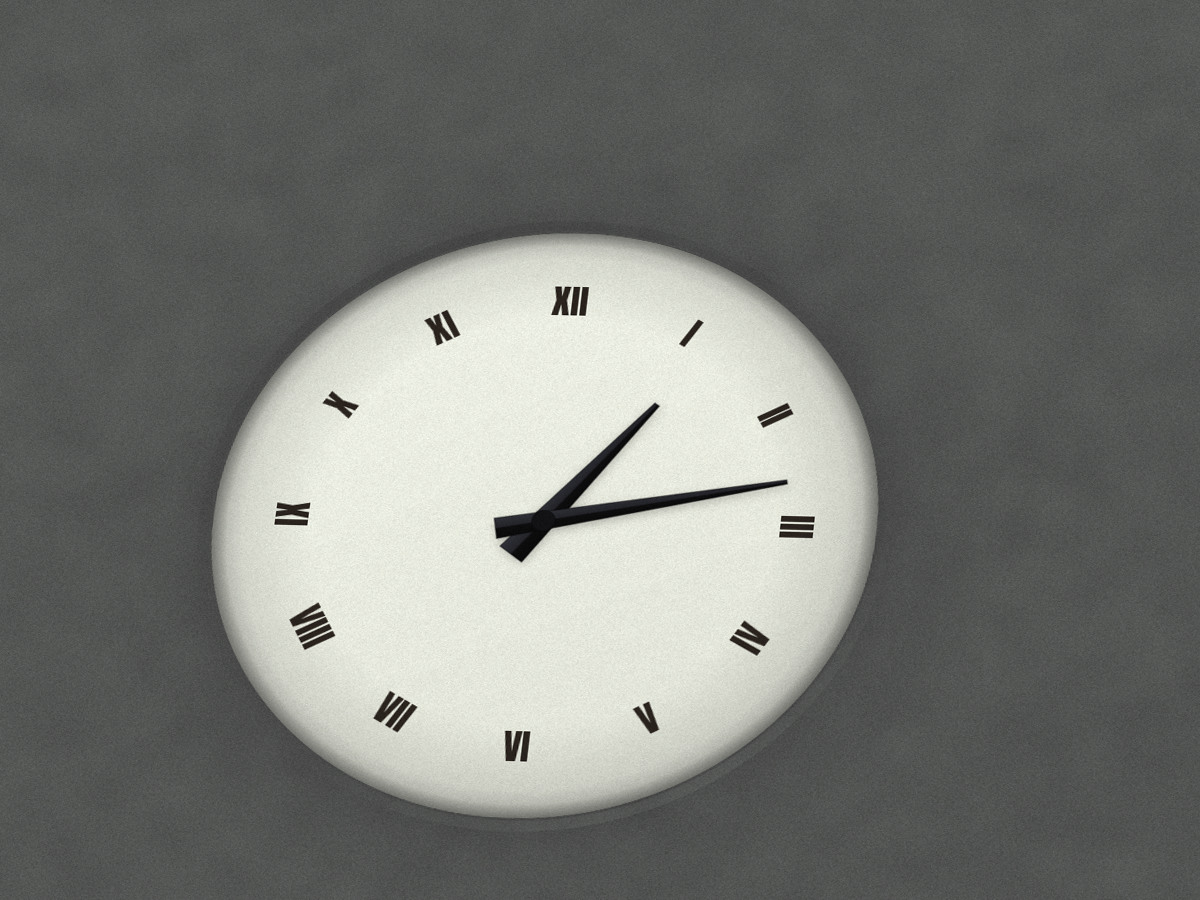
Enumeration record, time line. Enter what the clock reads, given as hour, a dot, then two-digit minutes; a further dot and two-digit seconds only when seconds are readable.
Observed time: 1.13
